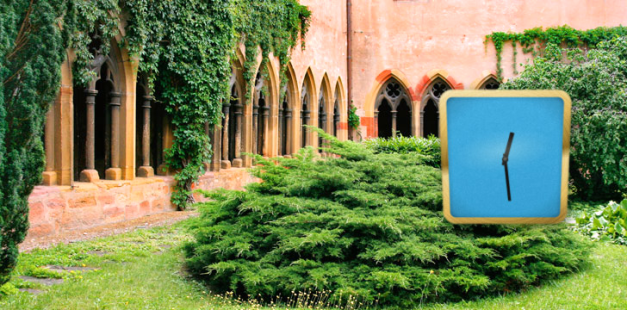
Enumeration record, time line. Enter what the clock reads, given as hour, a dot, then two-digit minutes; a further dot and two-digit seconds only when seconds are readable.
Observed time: 12.29
